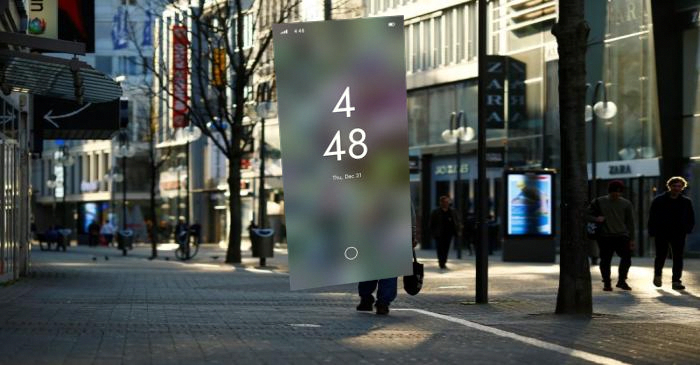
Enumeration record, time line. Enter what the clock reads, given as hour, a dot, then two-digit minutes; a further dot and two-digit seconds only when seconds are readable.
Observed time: 4.48
